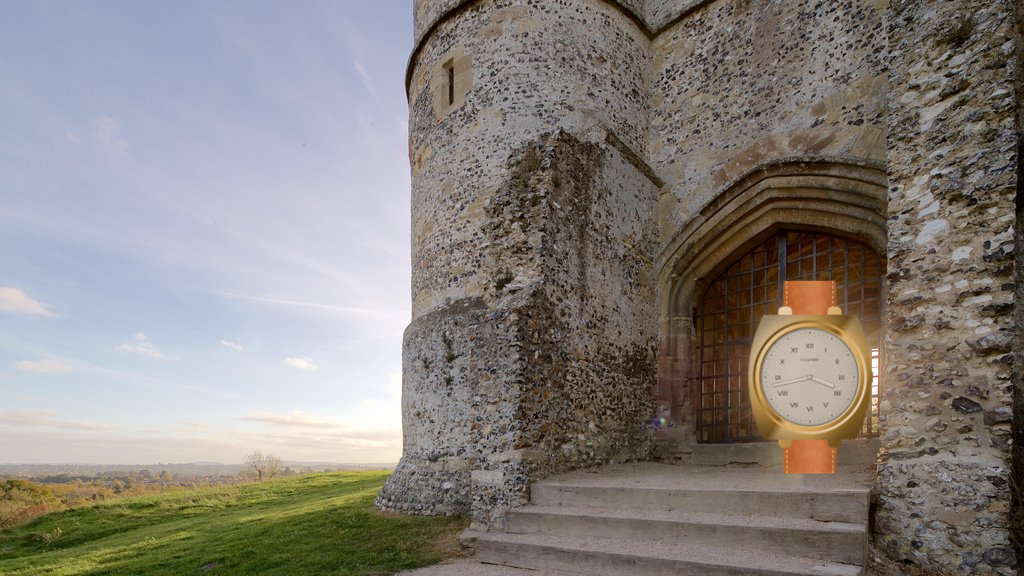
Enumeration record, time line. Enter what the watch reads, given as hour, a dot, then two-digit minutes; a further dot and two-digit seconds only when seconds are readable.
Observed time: 3.43
